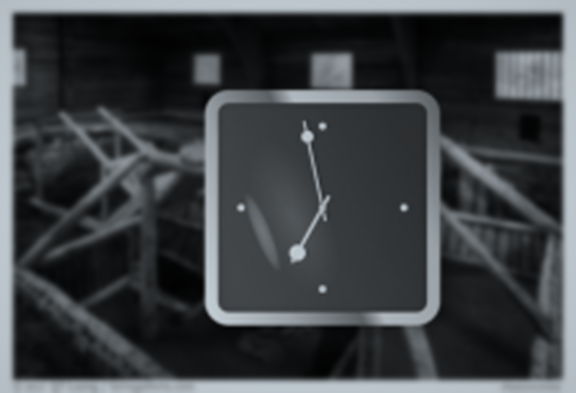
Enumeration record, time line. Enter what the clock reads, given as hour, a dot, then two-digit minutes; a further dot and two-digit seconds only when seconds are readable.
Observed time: 6.58
